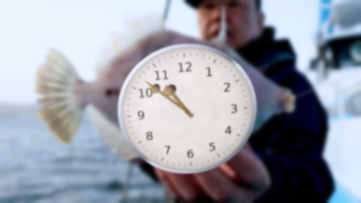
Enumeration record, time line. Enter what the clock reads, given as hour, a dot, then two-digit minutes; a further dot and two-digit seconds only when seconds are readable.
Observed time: 10.52
